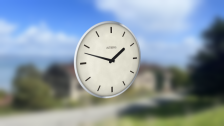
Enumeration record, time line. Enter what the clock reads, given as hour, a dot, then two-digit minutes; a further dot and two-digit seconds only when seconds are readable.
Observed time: 1.48
